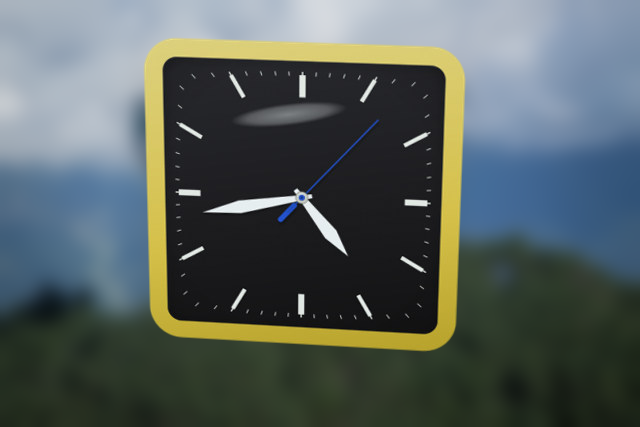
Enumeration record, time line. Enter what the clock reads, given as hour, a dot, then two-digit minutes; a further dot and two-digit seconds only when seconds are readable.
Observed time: 4.43.07
